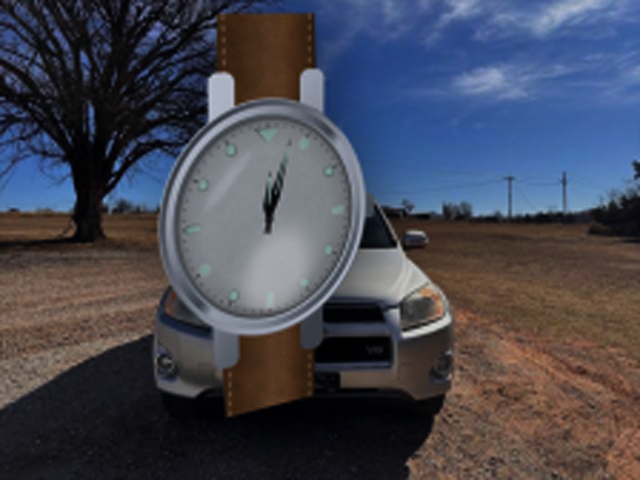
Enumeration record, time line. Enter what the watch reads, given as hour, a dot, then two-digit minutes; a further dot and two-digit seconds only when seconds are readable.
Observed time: 12.03
